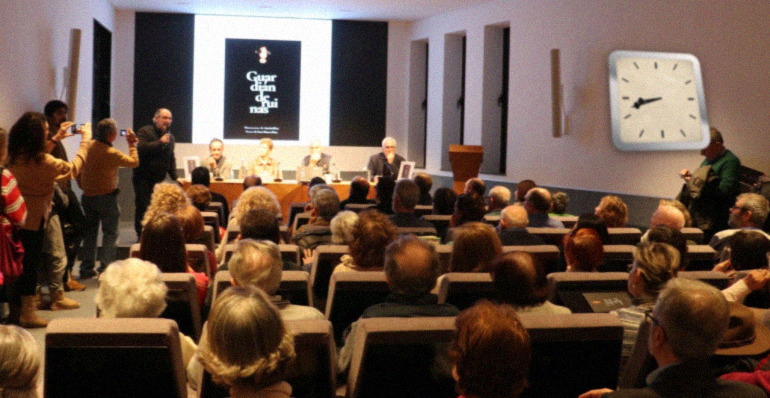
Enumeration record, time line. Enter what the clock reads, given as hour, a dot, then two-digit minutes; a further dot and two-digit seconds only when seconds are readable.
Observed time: 8.42
